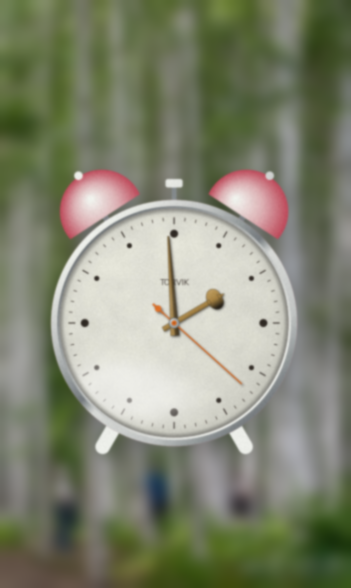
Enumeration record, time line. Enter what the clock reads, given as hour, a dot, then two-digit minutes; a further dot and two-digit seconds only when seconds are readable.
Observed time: 1.59.22
